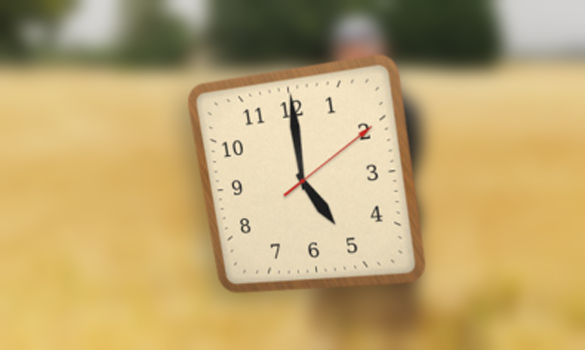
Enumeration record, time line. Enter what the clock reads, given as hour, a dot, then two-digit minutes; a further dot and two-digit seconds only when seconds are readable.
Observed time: 5.00.10
